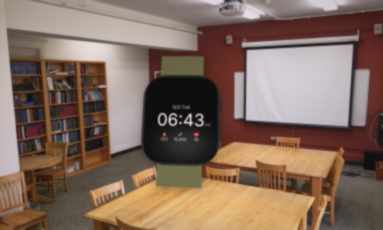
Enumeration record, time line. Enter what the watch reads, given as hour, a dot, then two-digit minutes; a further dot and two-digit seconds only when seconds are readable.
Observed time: 6.43
